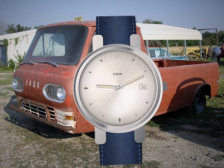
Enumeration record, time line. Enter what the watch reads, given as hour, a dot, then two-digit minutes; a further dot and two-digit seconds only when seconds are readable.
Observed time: 9.11
